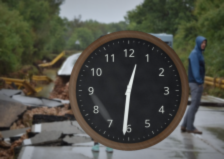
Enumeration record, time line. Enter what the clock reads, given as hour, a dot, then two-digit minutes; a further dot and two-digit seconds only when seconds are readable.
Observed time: 12.31
